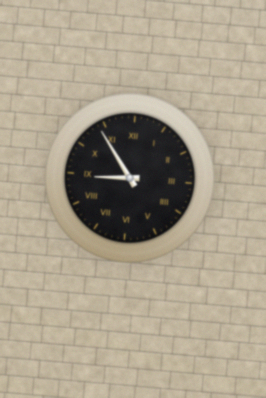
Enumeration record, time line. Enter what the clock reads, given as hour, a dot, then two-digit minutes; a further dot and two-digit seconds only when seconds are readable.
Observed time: 8.54
